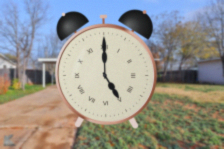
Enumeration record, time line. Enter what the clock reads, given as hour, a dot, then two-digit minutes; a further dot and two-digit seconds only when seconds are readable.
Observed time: 5.00
